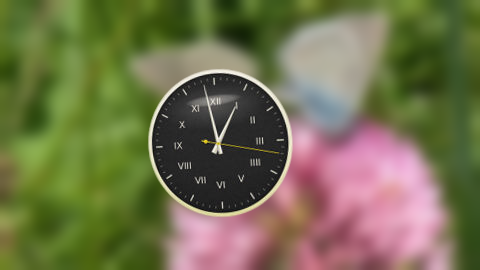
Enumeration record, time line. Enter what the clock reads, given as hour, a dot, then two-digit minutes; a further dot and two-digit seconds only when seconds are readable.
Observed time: 12.58.17
